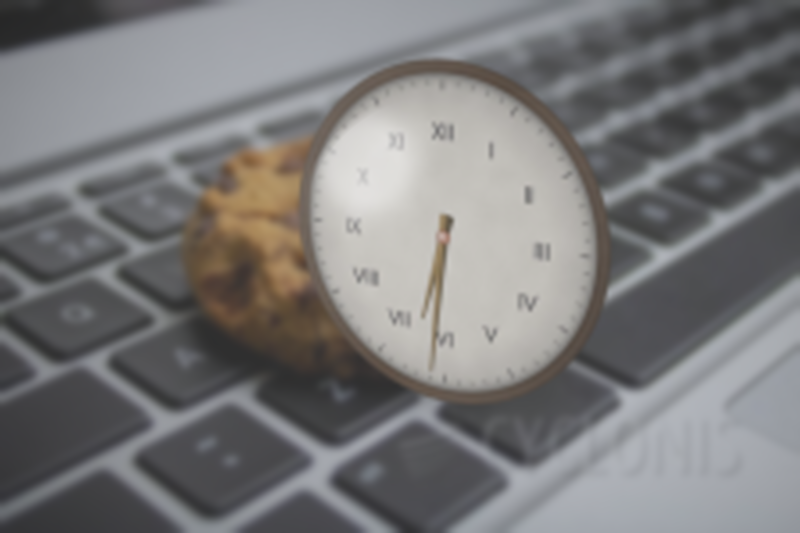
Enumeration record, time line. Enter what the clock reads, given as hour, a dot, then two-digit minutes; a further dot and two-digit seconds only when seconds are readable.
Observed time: 6.31
